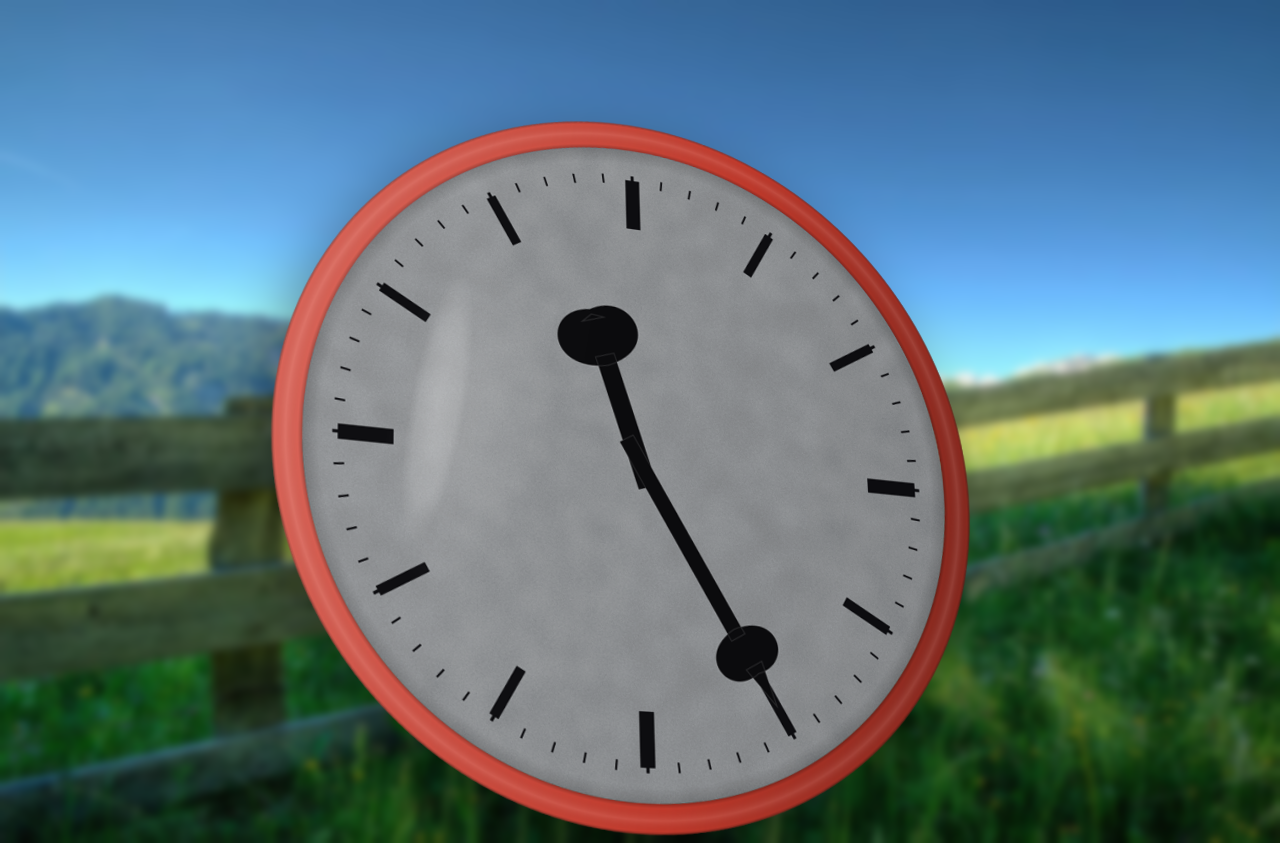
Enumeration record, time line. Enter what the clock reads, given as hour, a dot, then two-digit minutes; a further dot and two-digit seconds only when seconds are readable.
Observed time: 11.25
